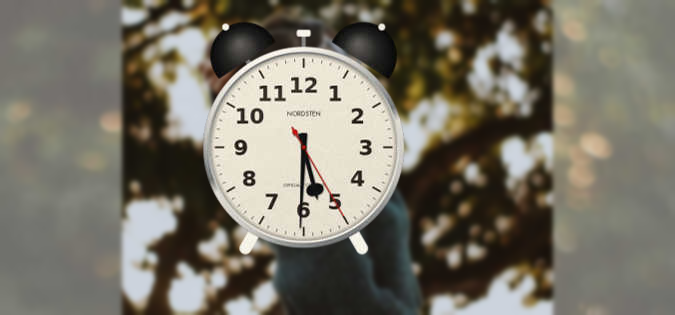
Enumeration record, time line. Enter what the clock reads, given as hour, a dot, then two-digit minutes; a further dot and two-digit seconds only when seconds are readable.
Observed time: 5.30.25
